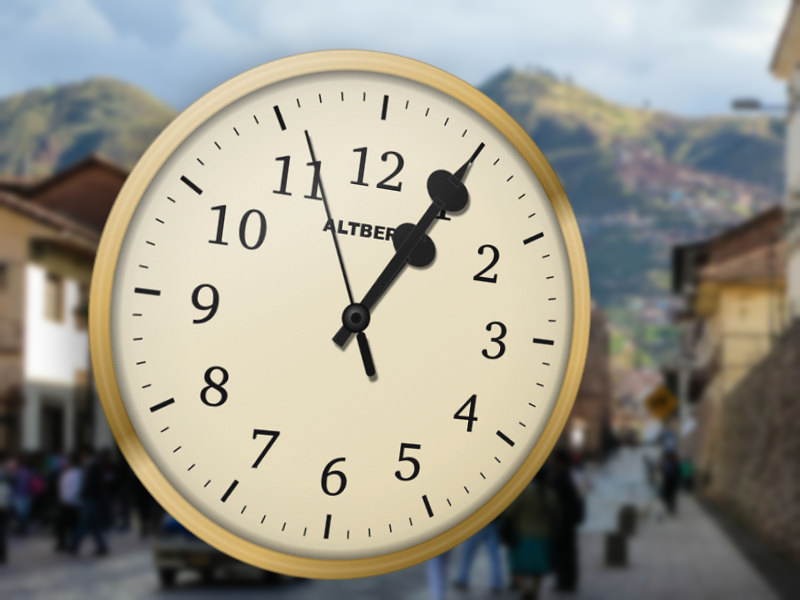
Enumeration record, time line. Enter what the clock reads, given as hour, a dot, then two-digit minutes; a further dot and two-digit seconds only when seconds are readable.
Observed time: 1.04.56
